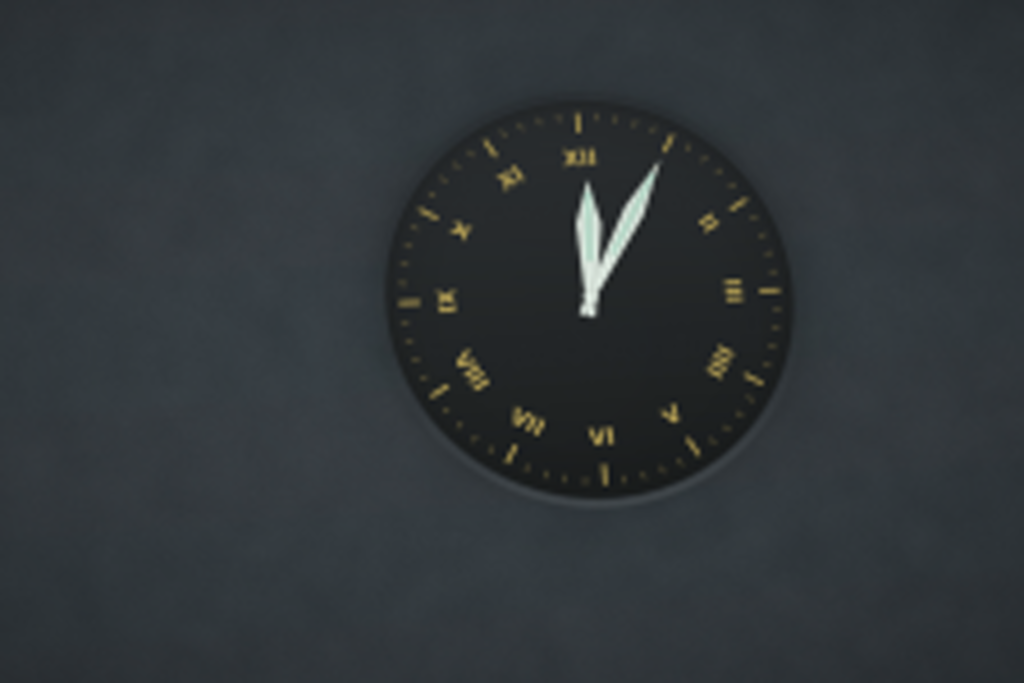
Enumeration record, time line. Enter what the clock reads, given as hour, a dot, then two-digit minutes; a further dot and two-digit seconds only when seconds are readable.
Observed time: 12.05
